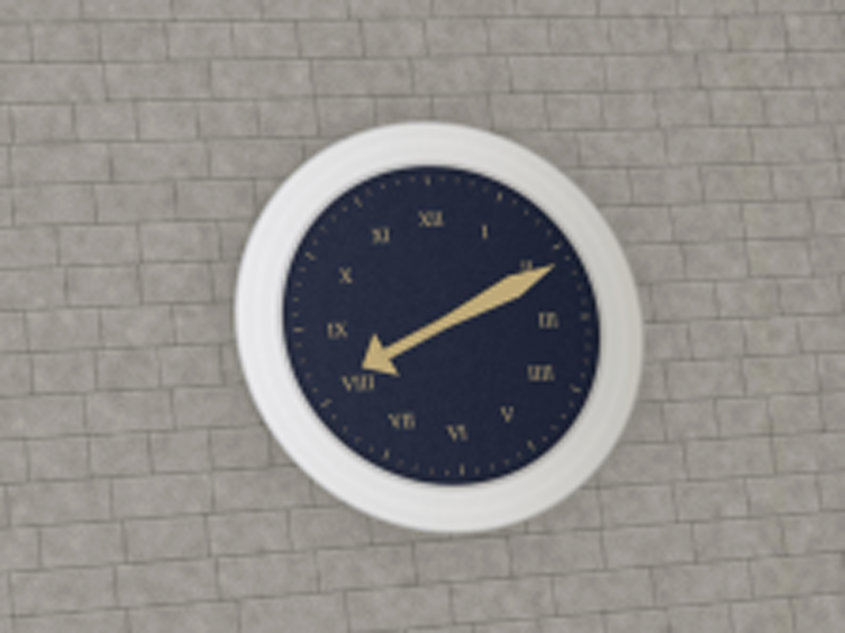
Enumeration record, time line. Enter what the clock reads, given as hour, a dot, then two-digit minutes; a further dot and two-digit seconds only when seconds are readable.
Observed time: 8.11
